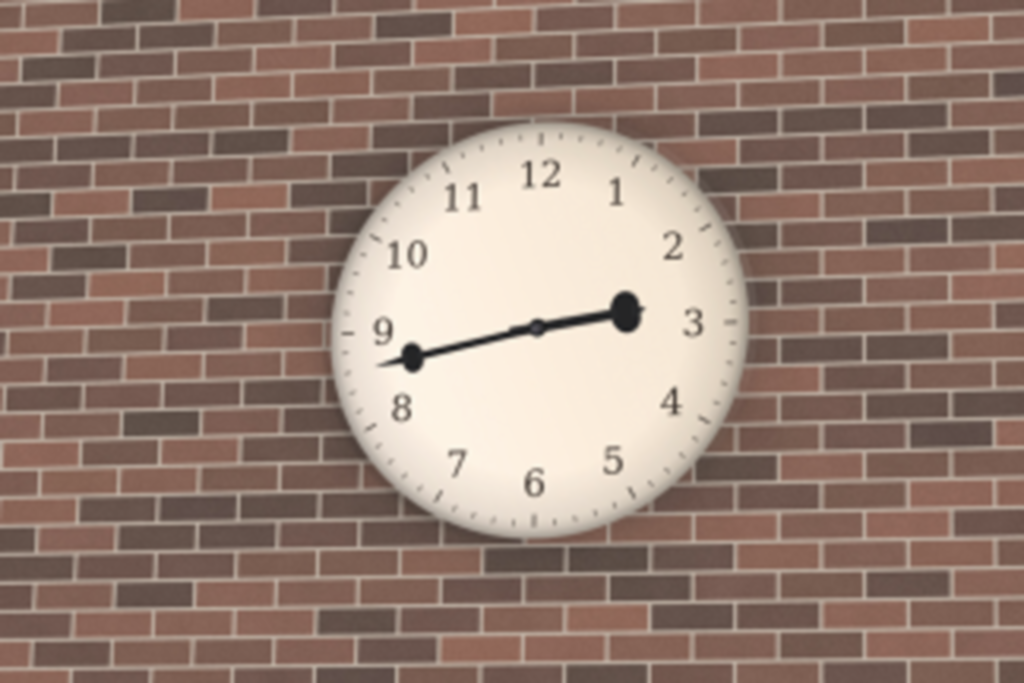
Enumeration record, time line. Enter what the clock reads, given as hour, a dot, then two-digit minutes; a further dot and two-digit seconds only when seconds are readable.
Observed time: 2.43
